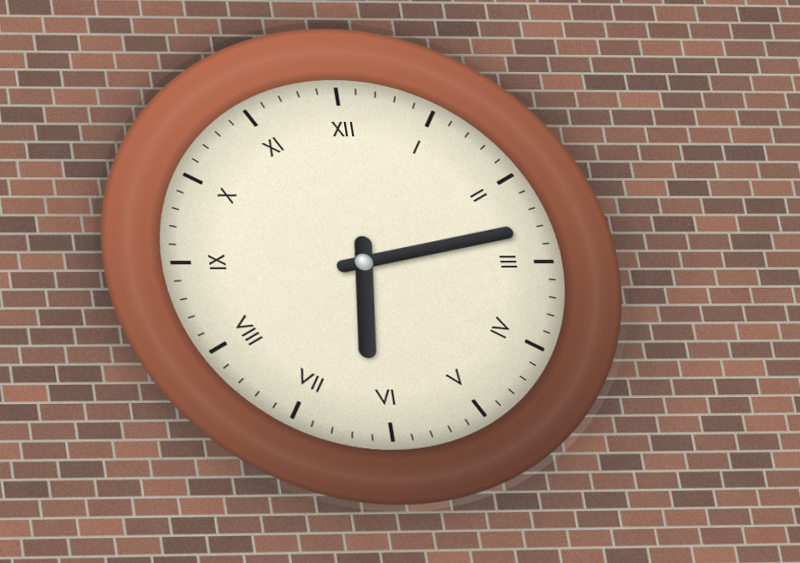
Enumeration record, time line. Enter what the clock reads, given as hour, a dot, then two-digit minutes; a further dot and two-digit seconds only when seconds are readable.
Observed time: 6.13
